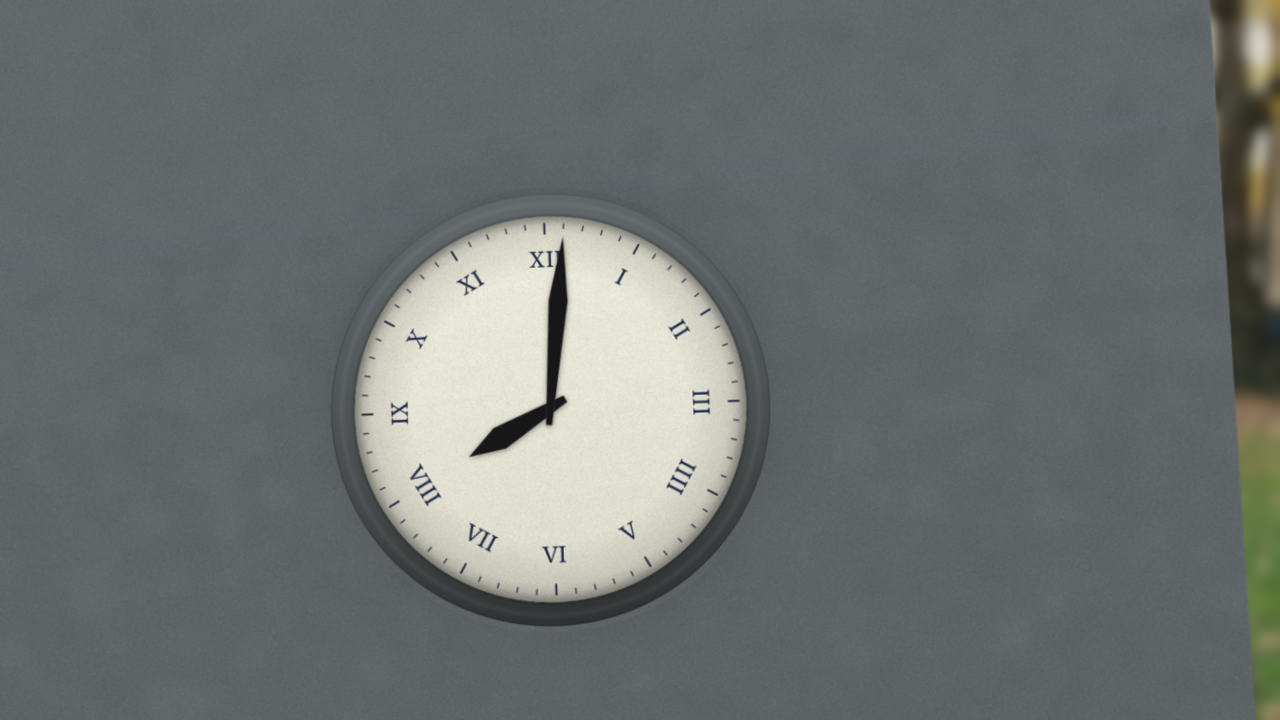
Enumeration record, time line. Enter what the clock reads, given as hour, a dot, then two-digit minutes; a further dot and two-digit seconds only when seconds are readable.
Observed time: 8.01
